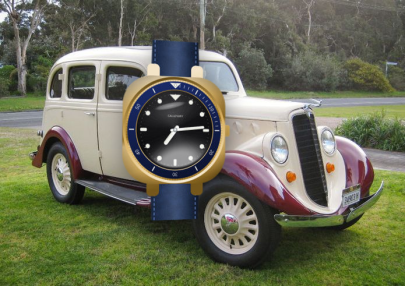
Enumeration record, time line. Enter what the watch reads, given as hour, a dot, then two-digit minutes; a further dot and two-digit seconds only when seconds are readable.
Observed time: 7.14
